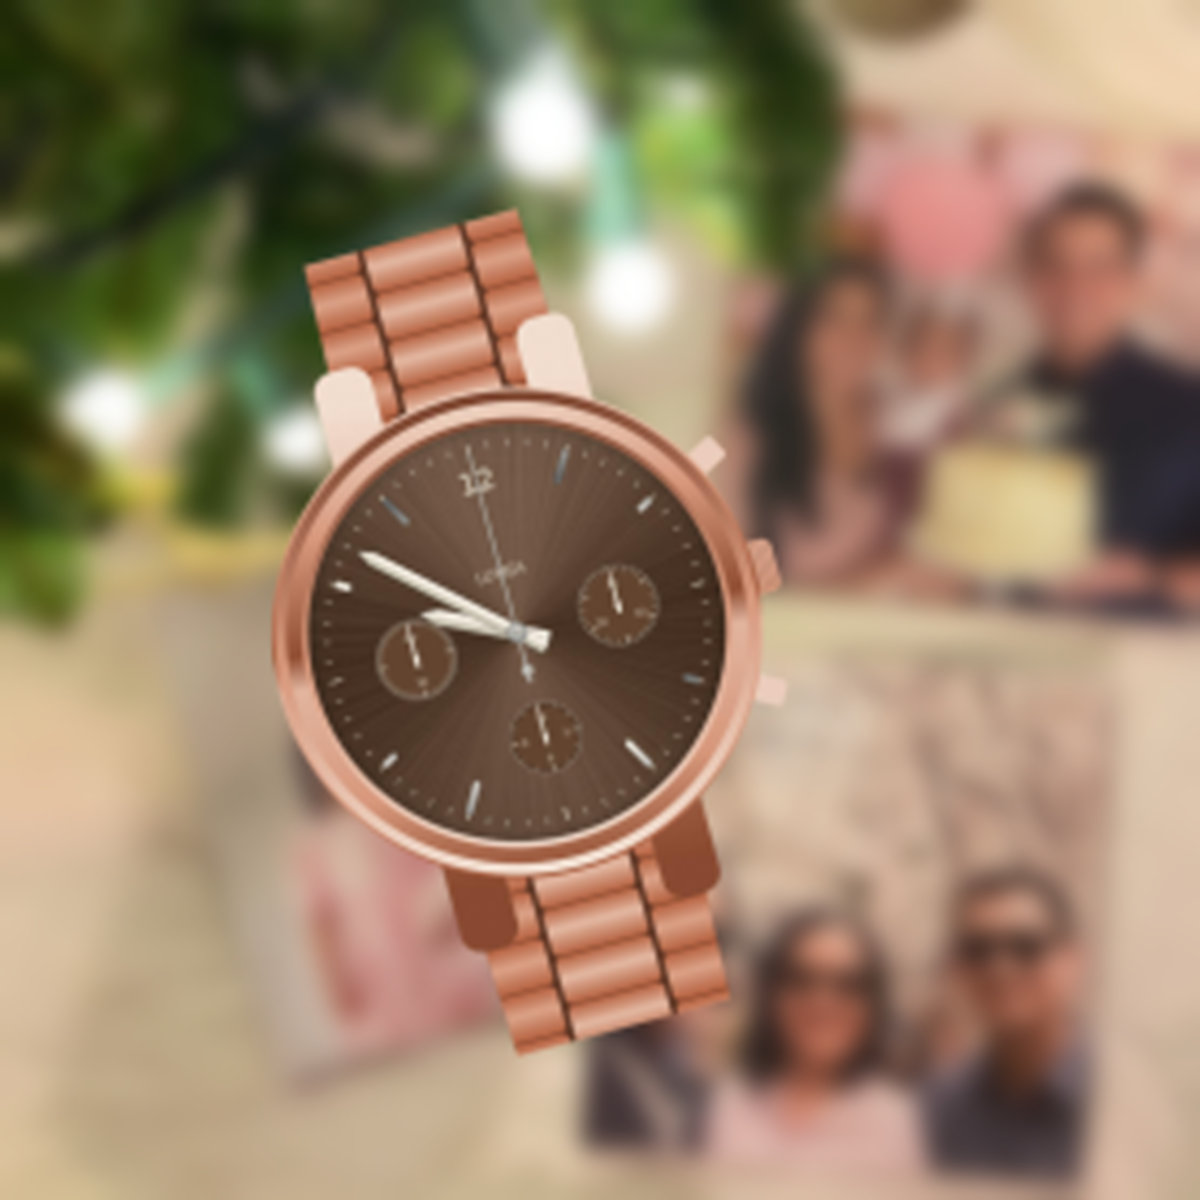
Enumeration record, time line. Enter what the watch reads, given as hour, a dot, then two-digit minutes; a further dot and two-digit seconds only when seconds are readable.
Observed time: 9.52
